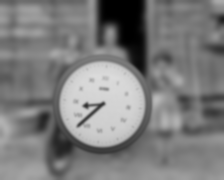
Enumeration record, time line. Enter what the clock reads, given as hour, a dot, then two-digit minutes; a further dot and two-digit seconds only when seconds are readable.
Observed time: 8.37
